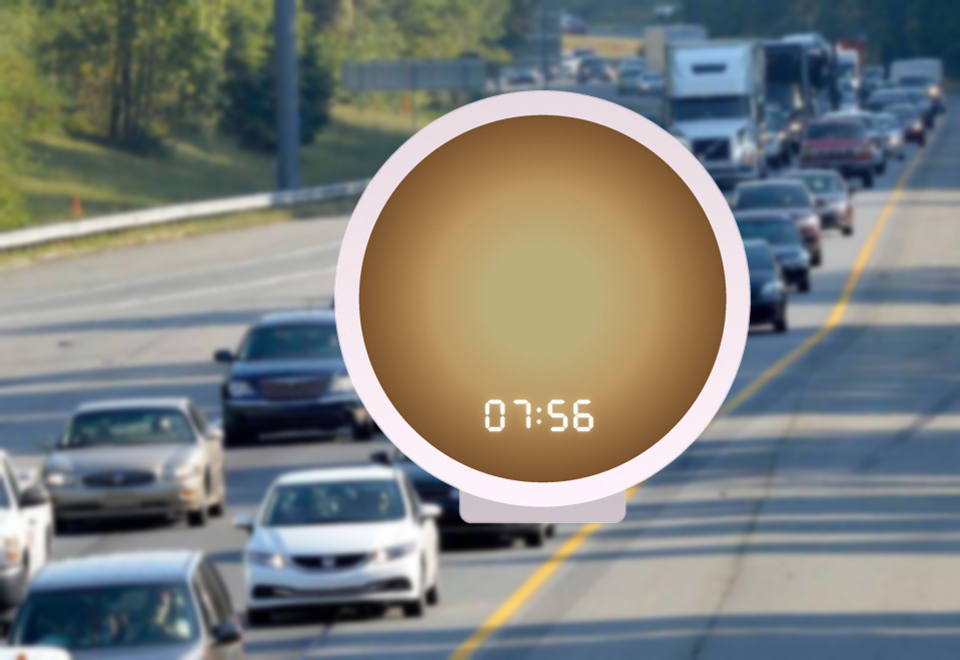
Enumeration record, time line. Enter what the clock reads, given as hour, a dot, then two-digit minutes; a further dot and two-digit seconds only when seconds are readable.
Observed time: 7.56
